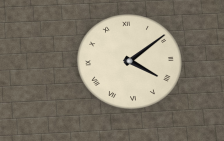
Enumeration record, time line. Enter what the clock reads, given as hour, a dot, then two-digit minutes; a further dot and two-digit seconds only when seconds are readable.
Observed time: 4.09
